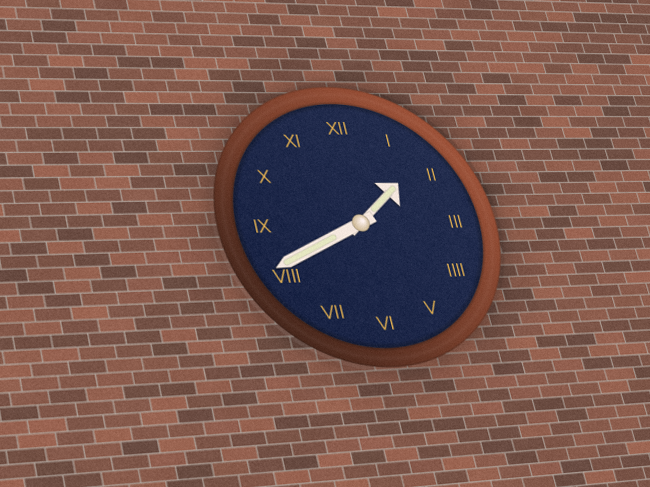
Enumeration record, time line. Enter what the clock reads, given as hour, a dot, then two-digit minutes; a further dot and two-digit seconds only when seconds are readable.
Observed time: 1.41
